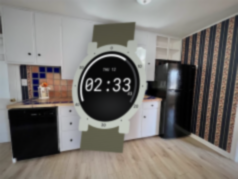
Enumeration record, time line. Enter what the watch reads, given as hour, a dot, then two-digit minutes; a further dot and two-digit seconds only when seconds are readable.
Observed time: 2.33
